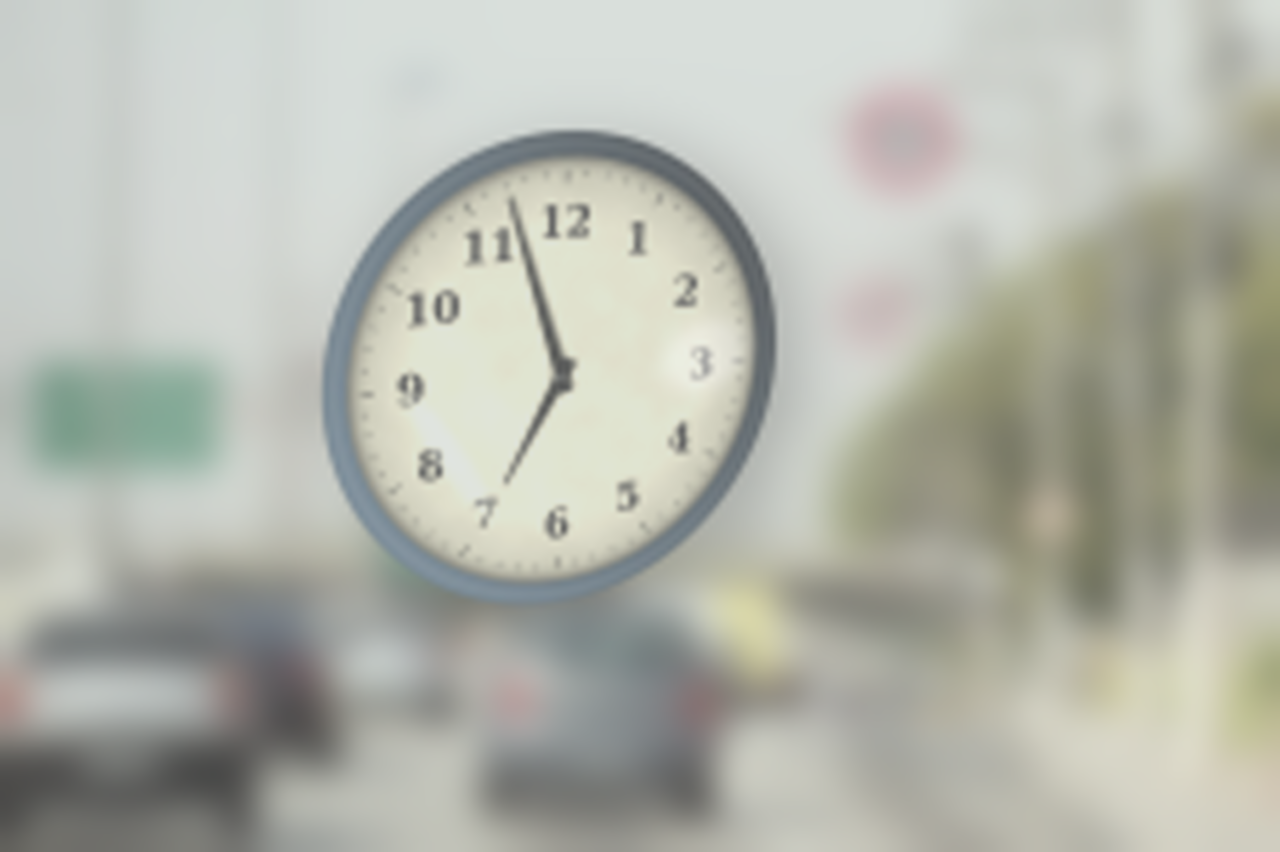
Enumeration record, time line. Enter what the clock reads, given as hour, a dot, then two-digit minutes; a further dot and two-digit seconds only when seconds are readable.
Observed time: 6.57
